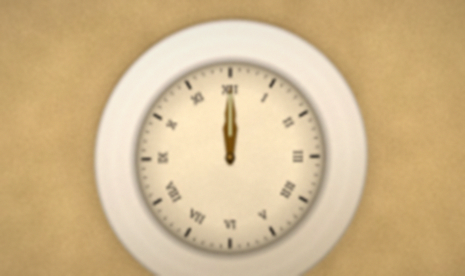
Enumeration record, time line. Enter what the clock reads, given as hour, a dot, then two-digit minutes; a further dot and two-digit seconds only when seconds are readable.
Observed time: 12.00
